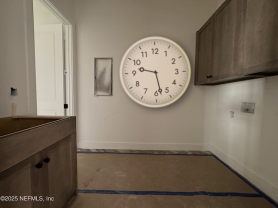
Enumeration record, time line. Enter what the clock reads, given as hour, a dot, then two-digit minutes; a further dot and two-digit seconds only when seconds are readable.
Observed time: 9.28
